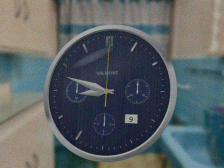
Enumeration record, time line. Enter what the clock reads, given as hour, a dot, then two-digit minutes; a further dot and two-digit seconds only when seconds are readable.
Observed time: 8.48
